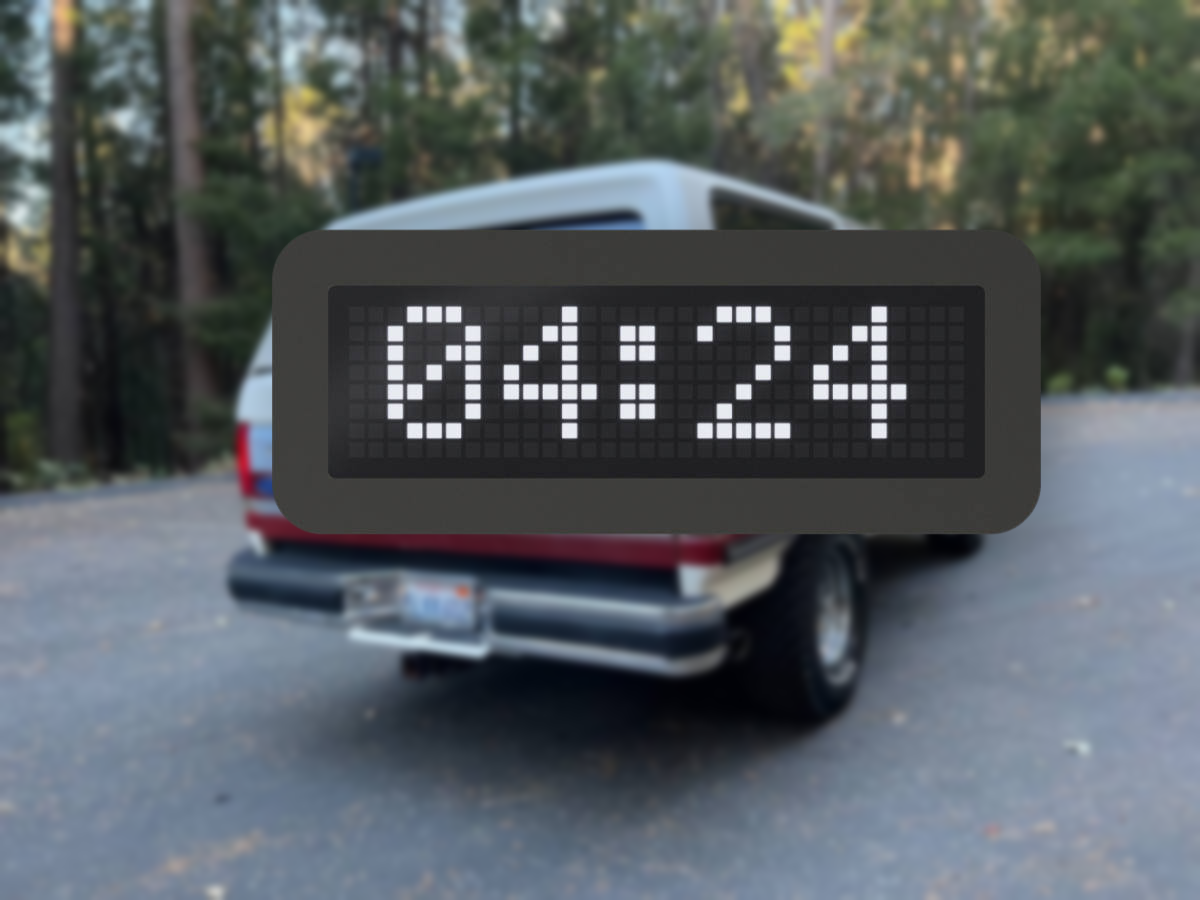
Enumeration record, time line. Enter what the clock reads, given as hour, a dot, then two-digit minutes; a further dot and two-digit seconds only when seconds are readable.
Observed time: 4.24
